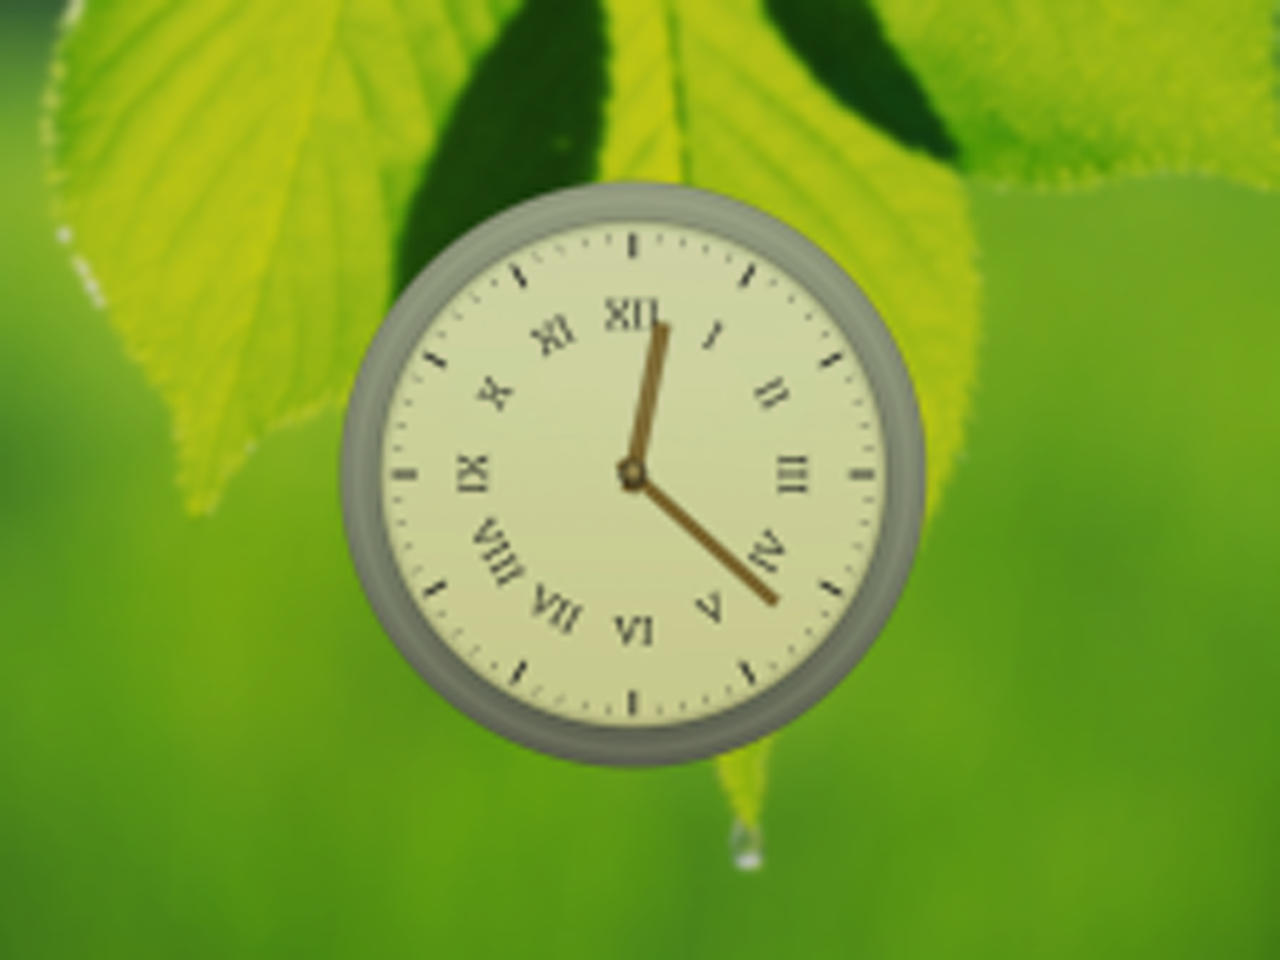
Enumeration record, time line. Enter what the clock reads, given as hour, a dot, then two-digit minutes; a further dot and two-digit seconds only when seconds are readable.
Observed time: 12.22
